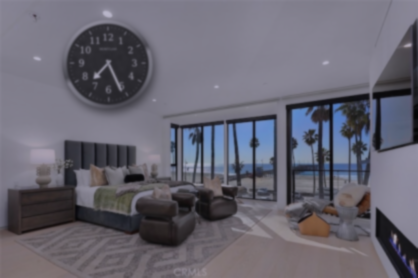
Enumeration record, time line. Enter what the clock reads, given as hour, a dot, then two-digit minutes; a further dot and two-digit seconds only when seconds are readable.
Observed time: 7.26
